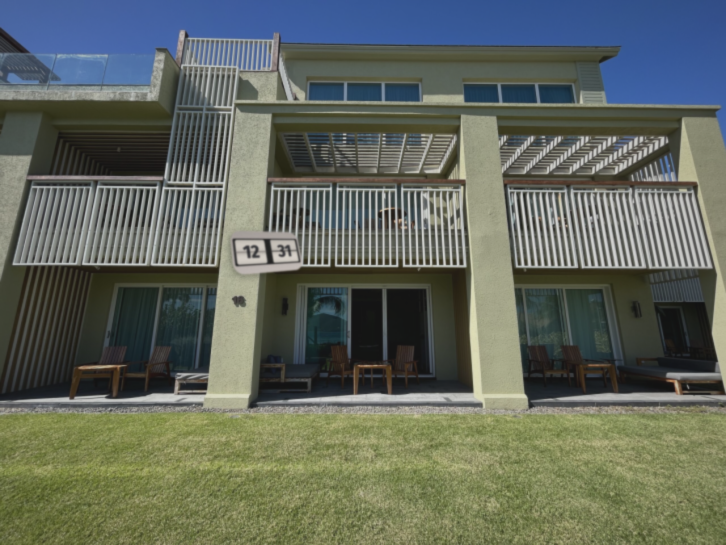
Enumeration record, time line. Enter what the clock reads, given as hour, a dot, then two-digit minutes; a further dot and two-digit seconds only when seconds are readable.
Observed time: 12.31
